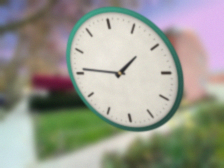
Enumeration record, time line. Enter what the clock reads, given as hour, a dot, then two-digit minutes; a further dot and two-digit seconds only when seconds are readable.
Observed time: 1.46
